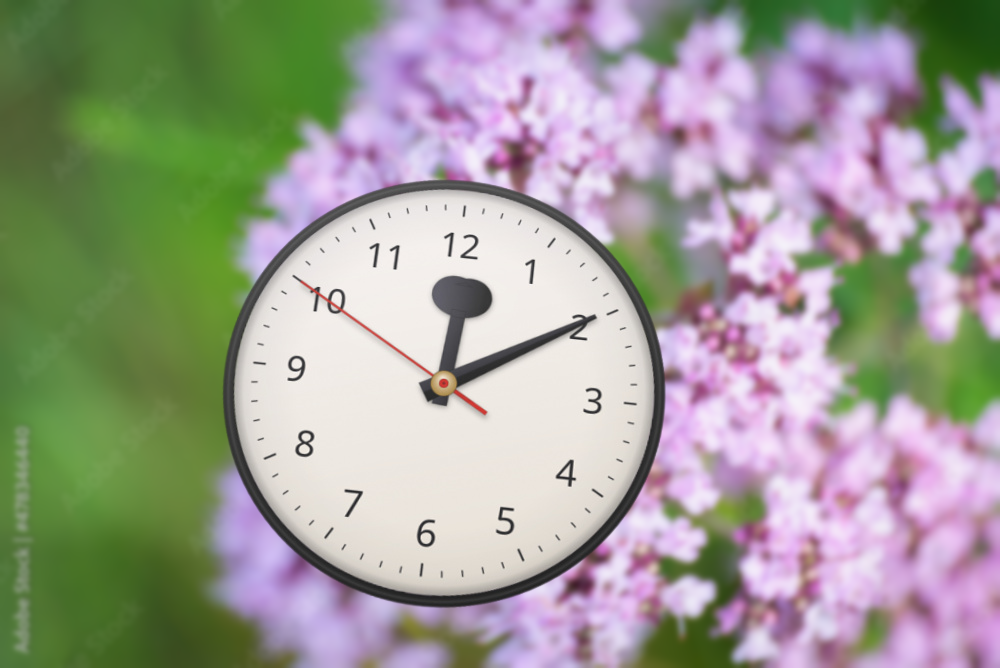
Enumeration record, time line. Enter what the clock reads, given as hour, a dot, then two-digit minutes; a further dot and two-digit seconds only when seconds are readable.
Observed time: 12.09.50
